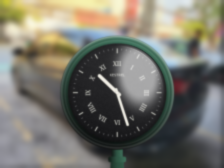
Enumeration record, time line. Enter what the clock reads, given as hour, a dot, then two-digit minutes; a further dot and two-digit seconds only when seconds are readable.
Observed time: 10.27
